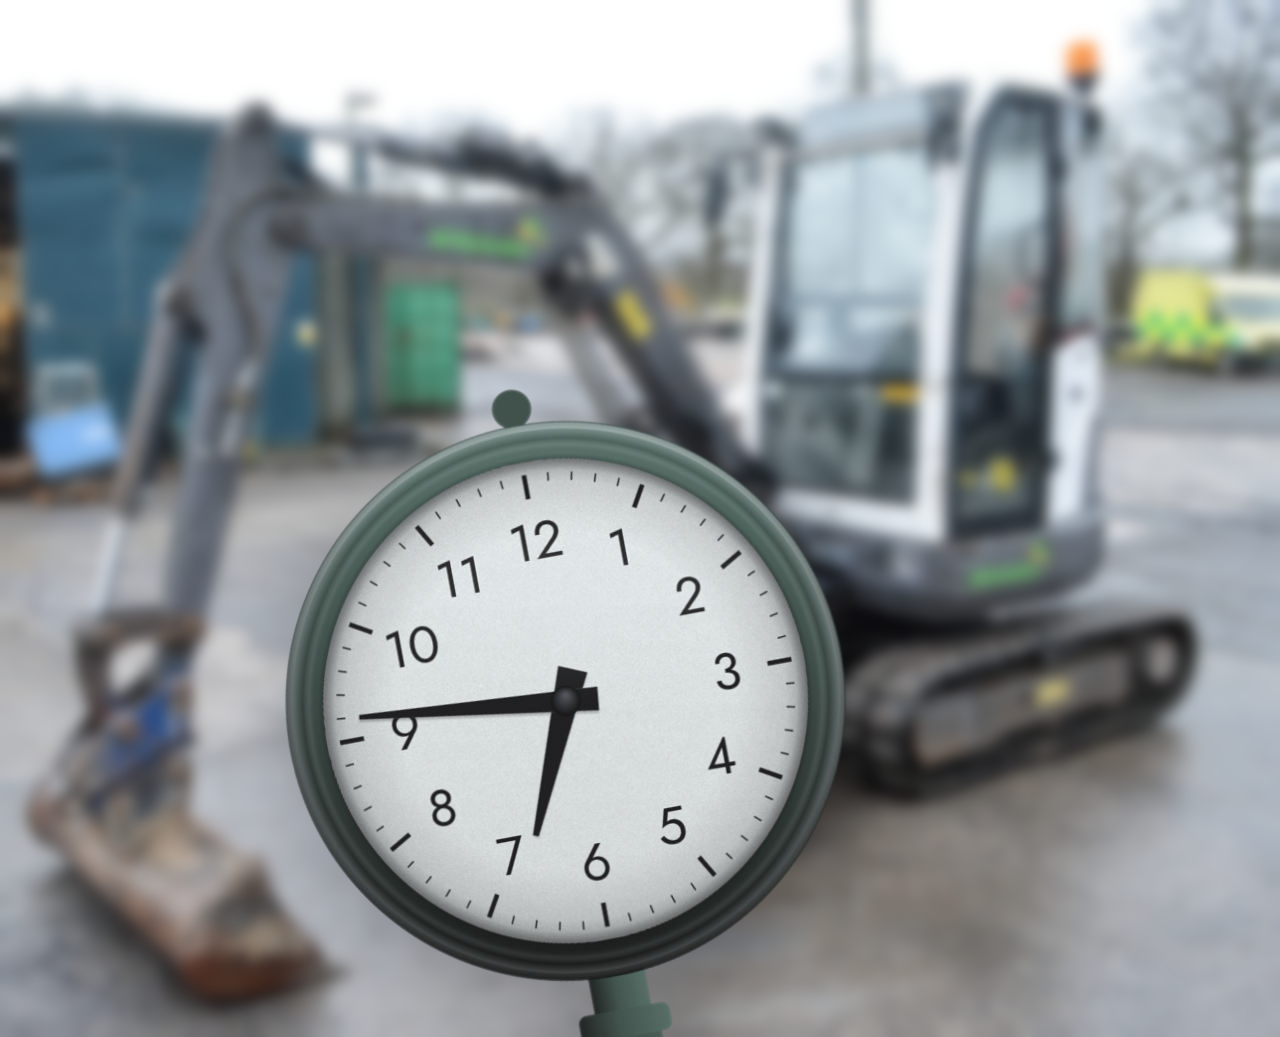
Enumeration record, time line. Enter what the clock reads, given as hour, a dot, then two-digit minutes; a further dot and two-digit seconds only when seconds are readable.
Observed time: 6.46
